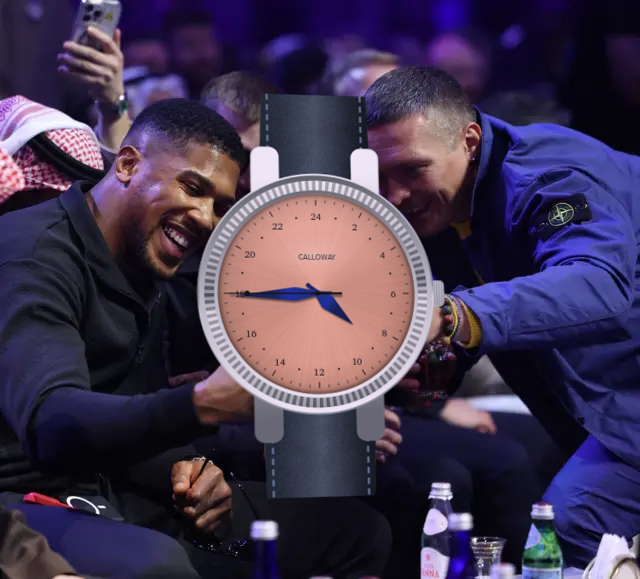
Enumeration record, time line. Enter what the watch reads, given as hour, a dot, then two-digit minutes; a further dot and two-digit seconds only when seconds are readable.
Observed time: 8.44.45
